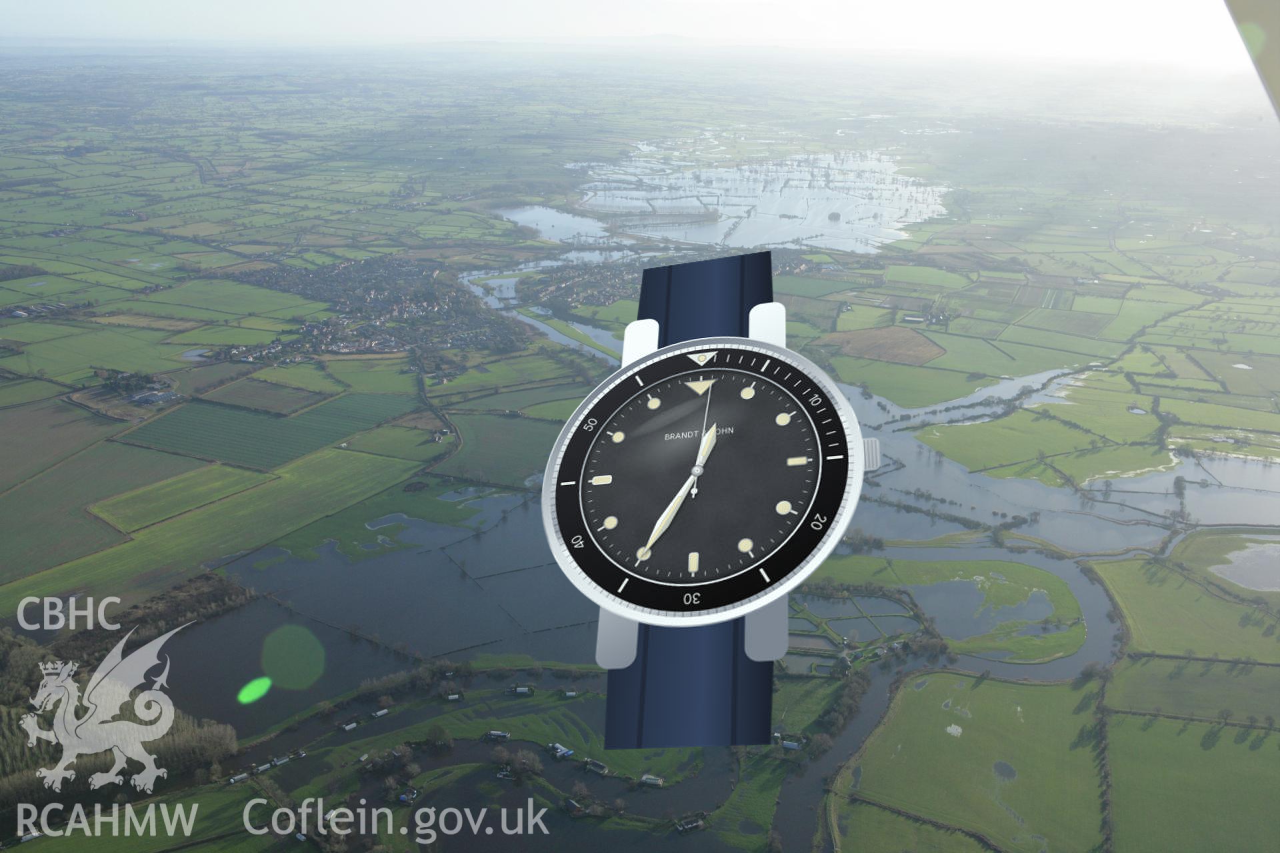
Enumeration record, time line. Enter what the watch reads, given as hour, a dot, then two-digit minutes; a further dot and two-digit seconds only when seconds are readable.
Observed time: 12.35.01
